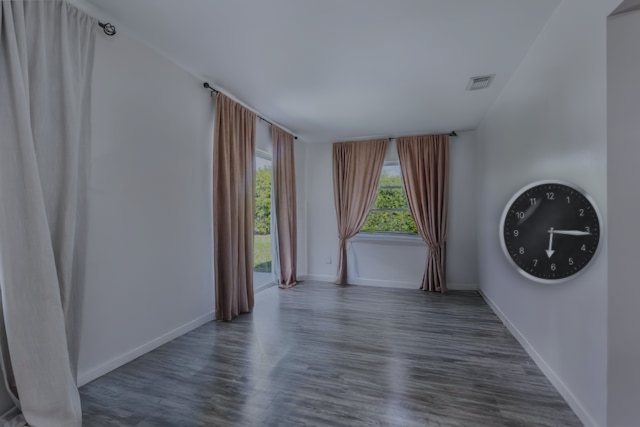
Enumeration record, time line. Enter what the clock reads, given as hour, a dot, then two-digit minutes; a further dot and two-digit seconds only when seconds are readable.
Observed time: 6.16
